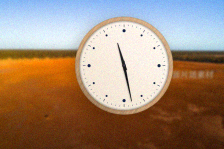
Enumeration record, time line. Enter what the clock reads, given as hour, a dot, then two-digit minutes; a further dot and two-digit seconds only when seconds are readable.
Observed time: 11.28
